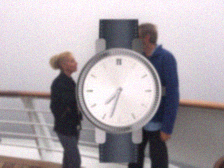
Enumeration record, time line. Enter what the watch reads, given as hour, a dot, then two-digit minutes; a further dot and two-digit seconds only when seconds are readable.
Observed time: 7.33
